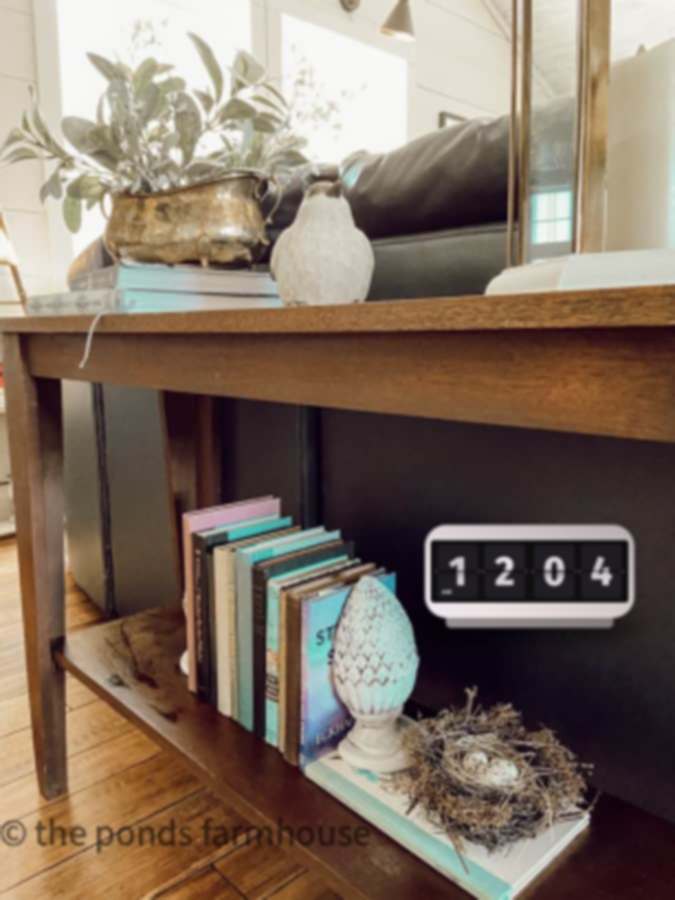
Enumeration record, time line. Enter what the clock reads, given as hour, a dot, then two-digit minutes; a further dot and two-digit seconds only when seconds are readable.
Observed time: 12.04
